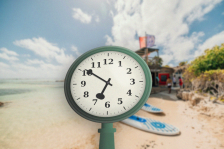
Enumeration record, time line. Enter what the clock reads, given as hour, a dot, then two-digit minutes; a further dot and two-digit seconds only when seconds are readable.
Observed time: 6.51
